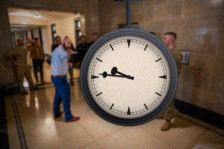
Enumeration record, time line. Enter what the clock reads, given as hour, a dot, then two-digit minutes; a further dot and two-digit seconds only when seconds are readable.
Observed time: 9.46
